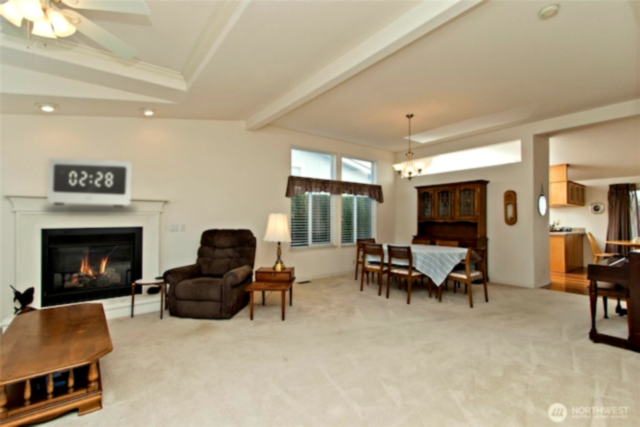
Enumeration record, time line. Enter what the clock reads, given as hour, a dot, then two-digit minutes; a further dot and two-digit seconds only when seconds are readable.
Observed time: 2.28
